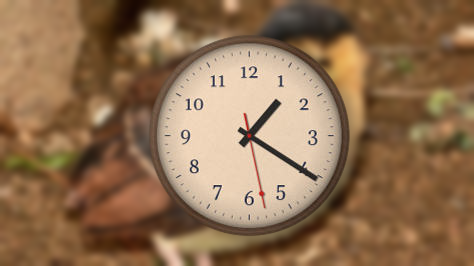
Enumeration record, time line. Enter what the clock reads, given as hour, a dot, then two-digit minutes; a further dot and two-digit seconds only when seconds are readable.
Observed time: 1.20.28
